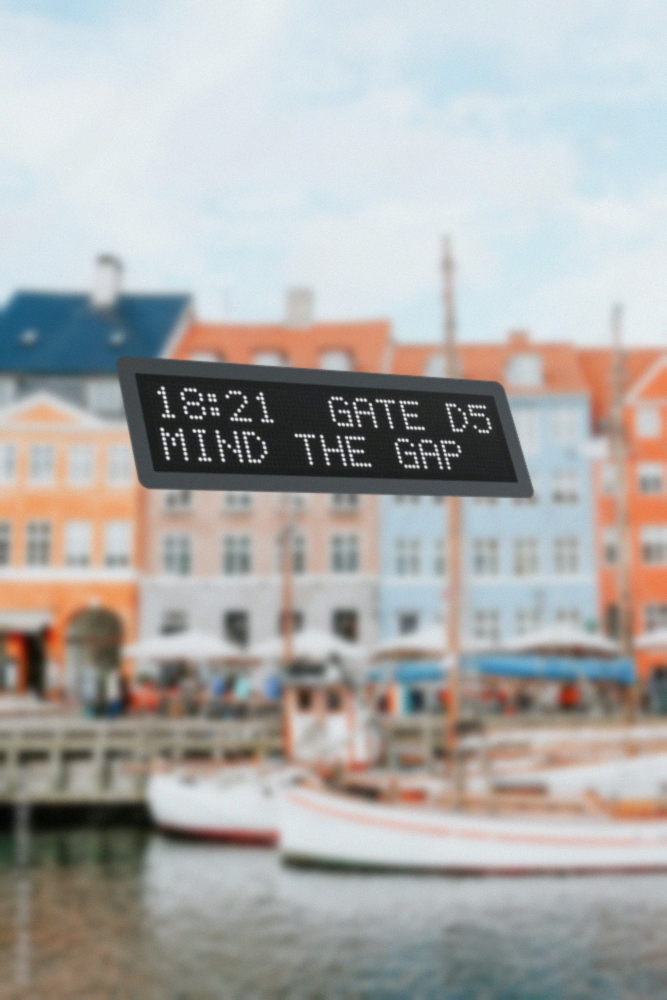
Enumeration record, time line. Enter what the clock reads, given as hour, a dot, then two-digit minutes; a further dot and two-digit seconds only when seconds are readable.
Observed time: 18.21
